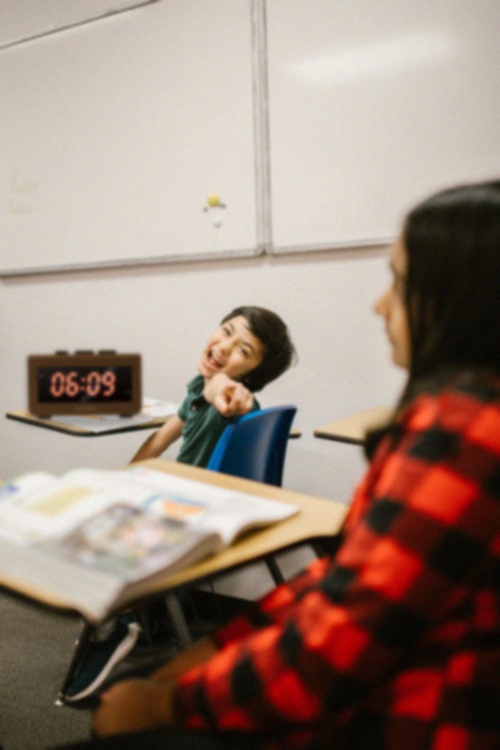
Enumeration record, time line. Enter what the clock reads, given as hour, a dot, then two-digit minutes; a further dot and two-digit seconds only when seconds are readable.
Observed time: 6.09
